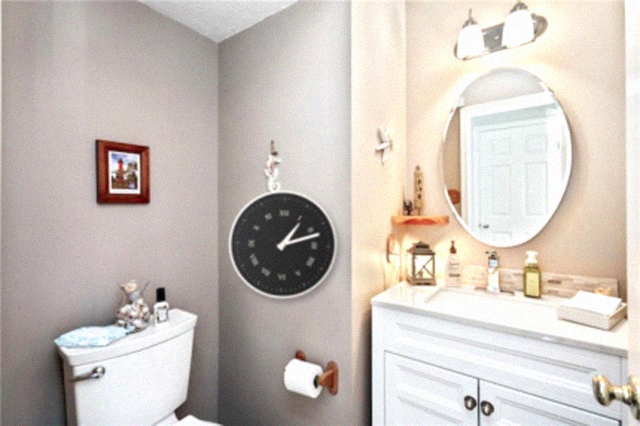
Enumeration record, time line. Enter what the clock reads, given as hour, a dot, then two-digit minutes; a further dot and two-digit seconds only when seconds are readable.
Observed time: 1.12
